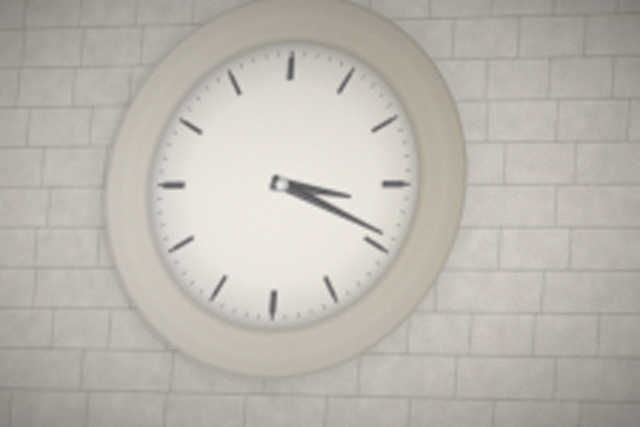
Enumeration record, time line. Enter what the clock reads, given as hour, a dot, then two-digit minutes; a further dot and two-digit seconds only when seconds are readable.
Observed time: 3.19
